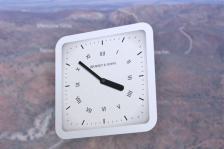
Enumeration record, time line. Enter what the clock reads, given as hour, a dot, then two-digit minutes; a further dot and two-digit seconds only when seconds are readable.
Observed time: 3.52
